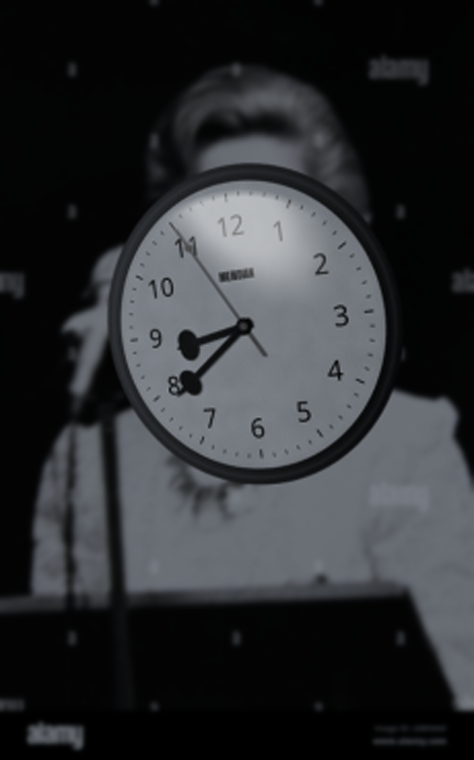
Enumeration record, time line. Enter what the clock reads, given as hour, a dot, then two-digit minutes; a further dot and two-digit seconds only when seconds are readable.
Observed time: 8.38.55
